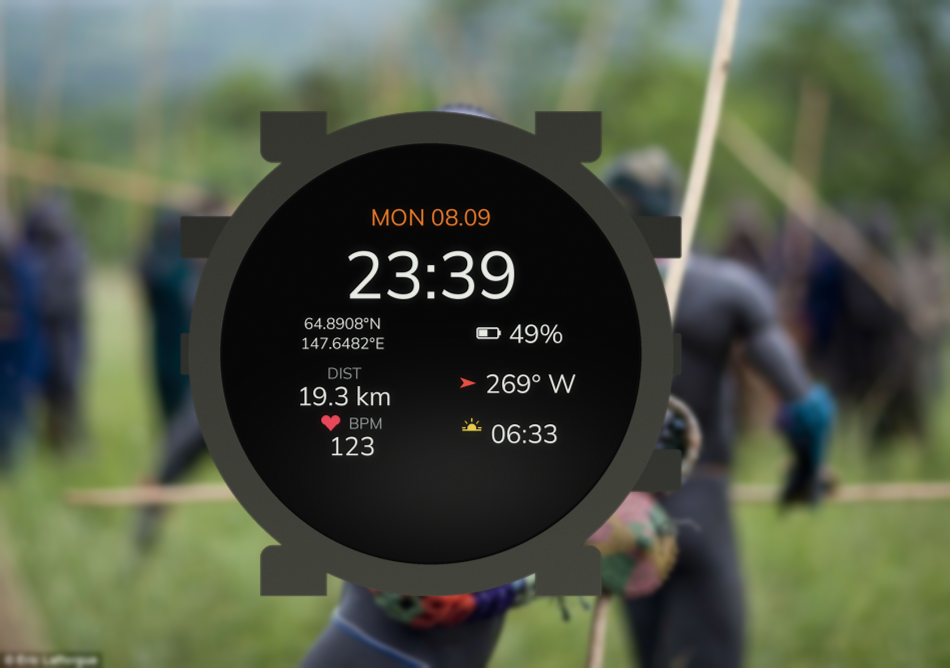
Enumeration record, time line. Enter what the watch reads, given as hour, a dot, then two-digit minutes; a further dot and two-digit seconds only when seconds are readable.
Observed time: 23.39
